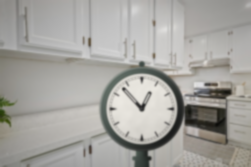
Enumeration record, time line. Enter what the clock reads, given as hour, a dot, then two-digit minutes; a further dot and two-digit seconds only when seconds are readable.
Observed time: 12.53
